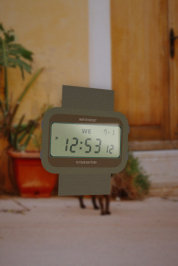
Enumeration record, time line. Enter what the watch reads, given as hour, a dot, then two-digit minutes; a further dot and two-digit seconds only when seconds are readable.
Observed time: 12.53.12
